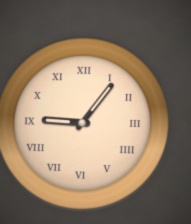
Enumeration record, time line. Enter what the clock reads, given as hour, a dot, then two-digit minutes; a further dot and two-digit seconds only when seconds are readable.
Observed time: 9.06
